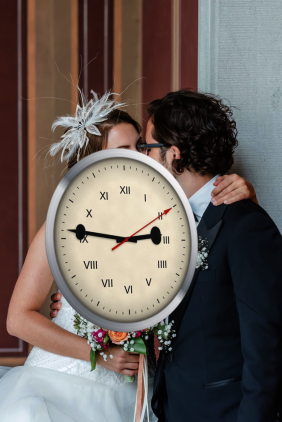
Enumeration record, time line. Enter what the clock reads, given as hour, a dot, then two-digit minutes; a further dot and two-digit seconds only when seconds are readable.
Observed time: 2.46.10
